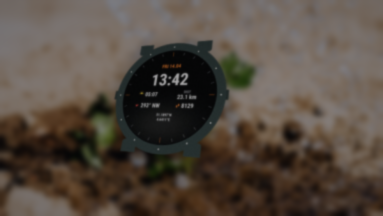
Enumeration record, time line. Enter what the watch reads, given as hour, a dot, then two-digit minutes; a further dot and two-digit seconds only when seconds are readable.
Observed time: 13.42
